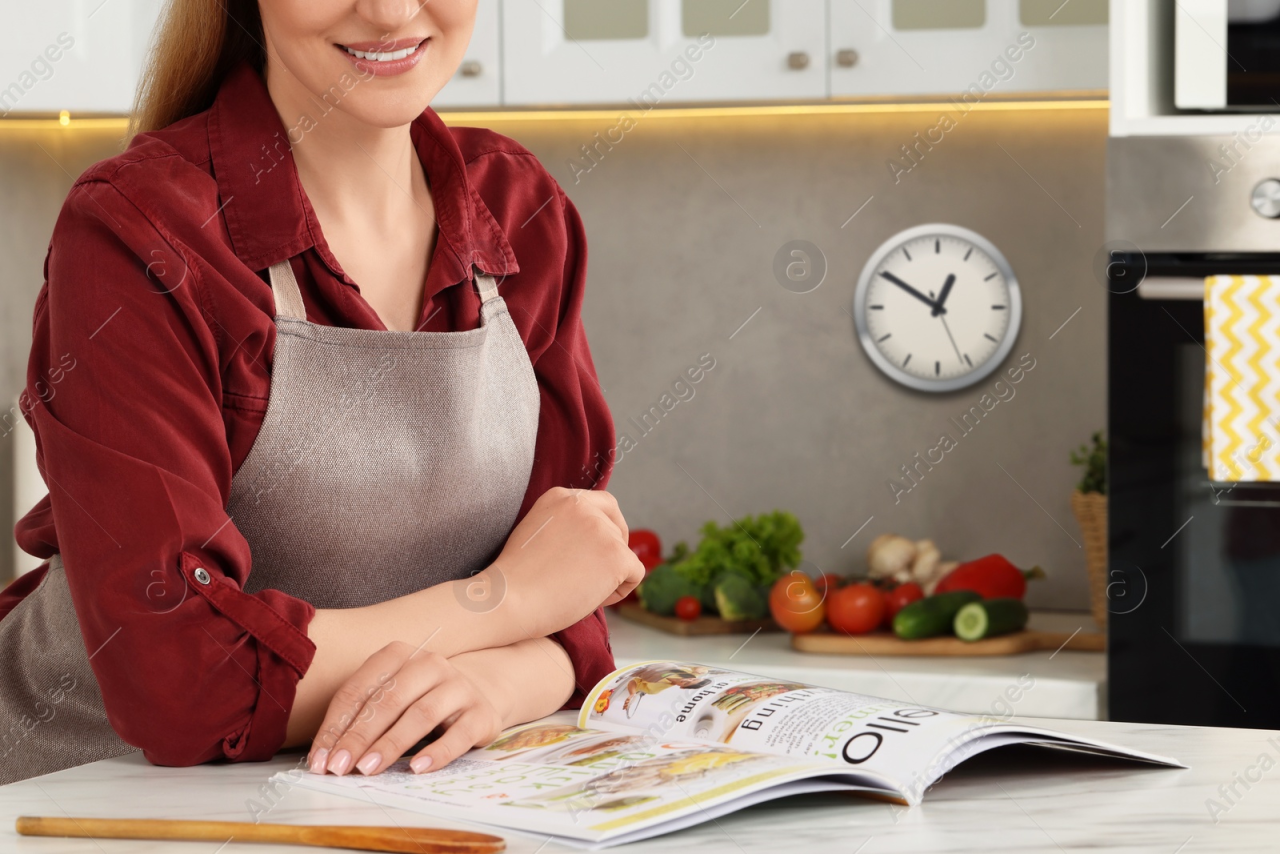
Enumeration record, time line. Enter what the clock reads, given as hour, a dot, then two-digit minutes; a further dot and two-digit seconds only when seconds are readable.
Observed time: 12.50.26
